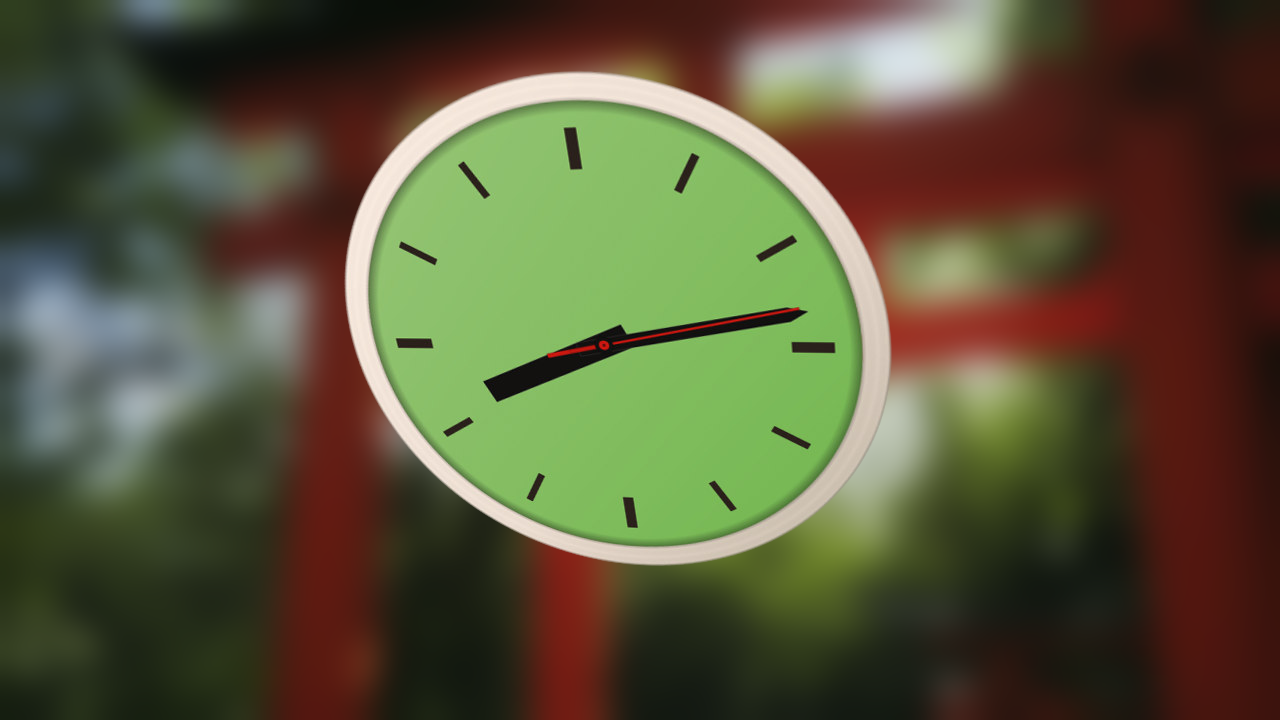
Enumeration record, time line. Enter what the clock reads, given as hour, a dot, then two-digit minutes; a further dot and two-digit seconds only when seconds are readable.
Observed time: 8.13.13
